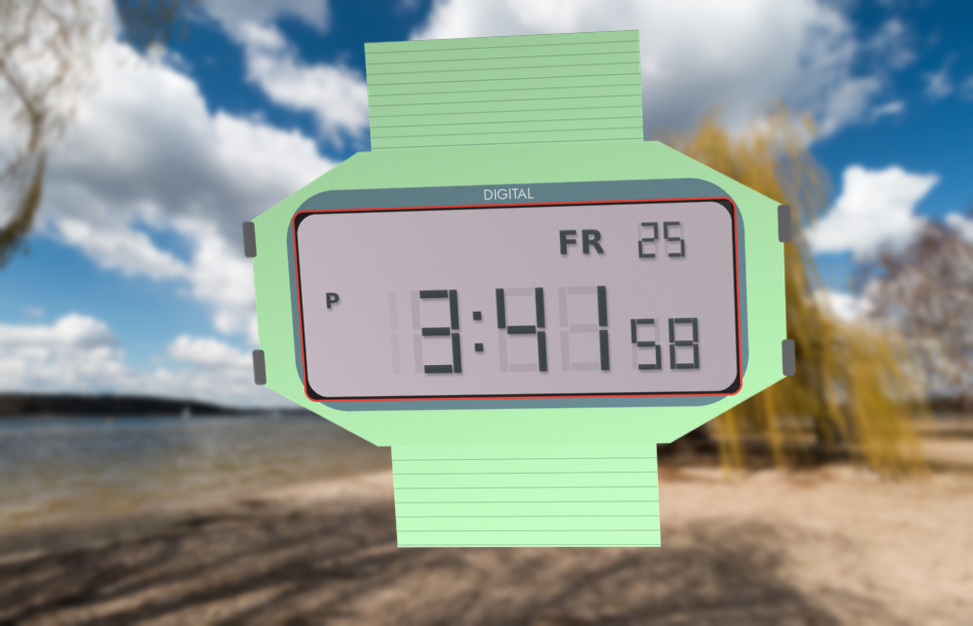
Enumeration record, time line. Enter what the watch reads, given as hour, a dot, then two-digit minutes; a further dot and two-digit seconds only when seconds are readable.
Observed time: 3.41.58
